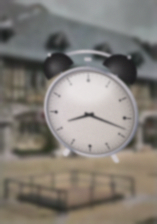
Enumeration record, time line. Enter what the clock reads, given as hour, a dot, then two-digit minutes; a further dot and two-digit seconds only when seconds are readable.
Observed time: 8.18
